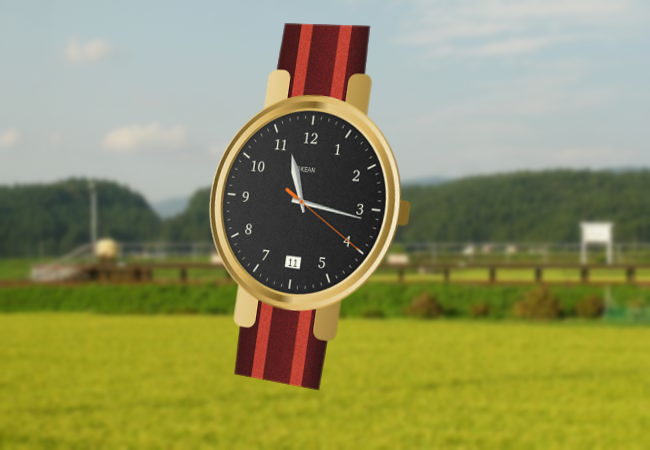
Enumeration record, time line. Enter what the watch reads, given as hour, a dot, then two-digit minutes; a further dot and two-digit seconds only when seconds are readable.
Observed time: 11.16.20
